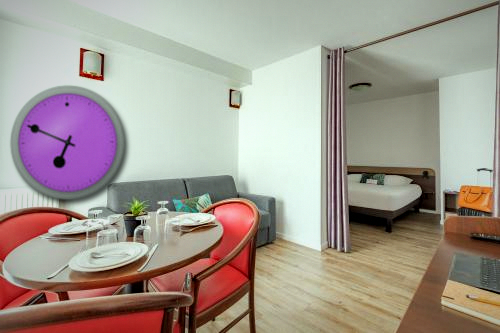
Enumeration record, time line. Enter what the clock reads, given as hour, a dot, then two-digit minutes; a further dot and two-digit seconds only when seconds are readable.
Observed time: 6.49
